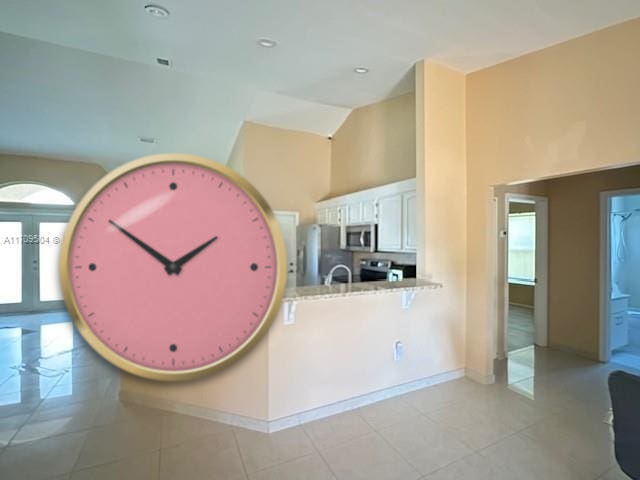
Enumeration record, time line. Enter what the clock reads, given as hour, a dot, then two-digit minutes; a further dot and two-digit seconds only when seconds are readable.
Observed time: 1.51
